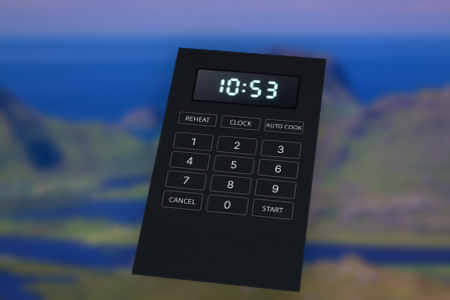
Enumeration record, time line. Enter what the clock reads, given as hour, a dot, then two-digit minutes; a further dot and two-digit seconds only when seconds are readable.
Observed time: 10.53
